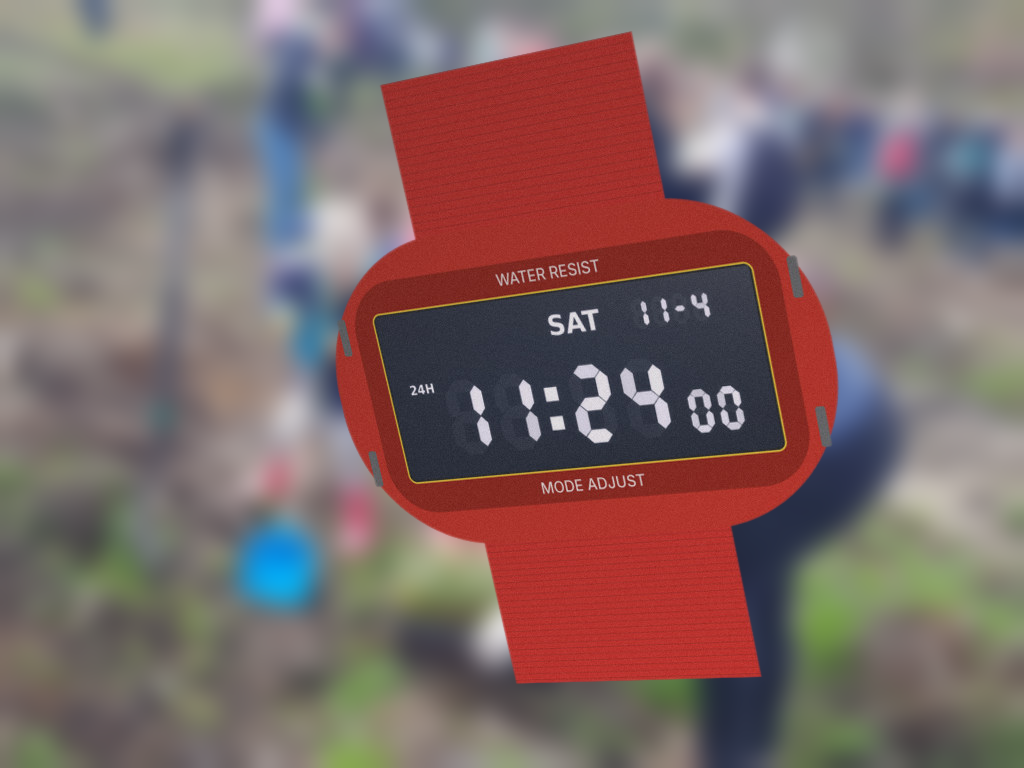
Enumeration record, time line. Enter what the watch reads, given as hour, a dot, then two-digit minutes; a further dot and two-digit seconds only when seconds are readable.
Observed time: 11.24.00
